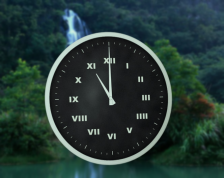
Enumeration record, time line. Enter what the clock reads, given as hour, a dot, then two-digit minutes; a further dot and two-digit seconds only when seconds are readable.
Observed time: 11.00
